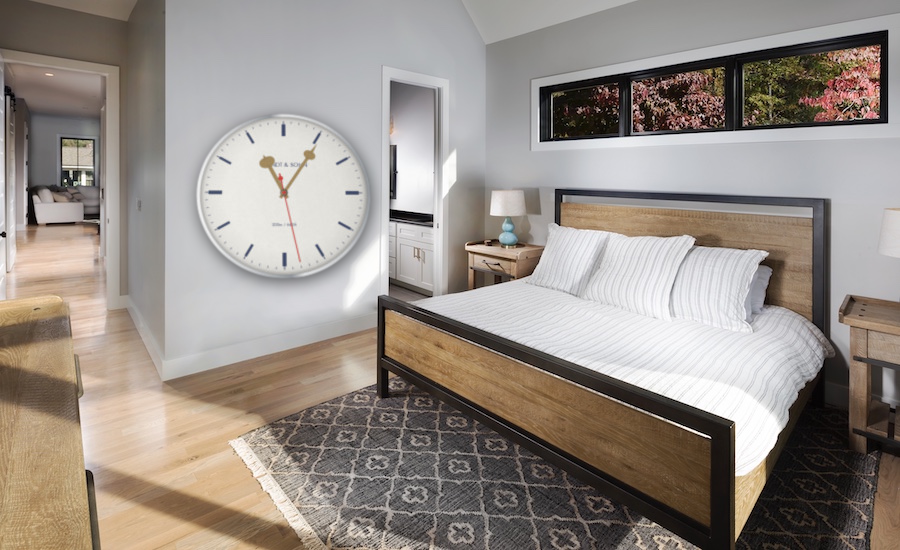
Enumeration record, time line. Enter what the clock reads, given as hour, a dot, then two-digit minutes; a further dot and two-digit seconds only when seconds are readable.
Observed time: 11.05.28
